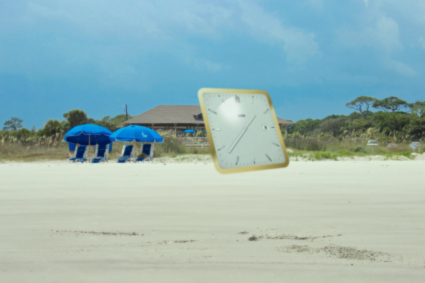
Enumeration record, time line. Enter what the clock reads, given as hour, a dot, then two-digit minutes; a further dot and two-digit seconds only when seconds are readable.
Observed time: 1.38
